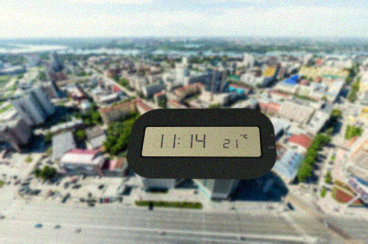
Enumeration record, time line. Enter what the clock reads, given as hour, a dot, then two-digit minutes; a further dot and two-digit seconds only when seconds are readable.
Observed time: 11.14
